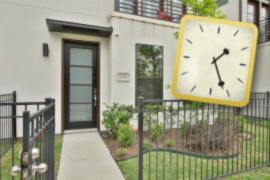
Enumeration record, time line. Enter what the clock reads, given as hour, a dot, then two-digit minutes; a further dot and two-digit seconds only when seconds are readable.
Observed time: 1.26
